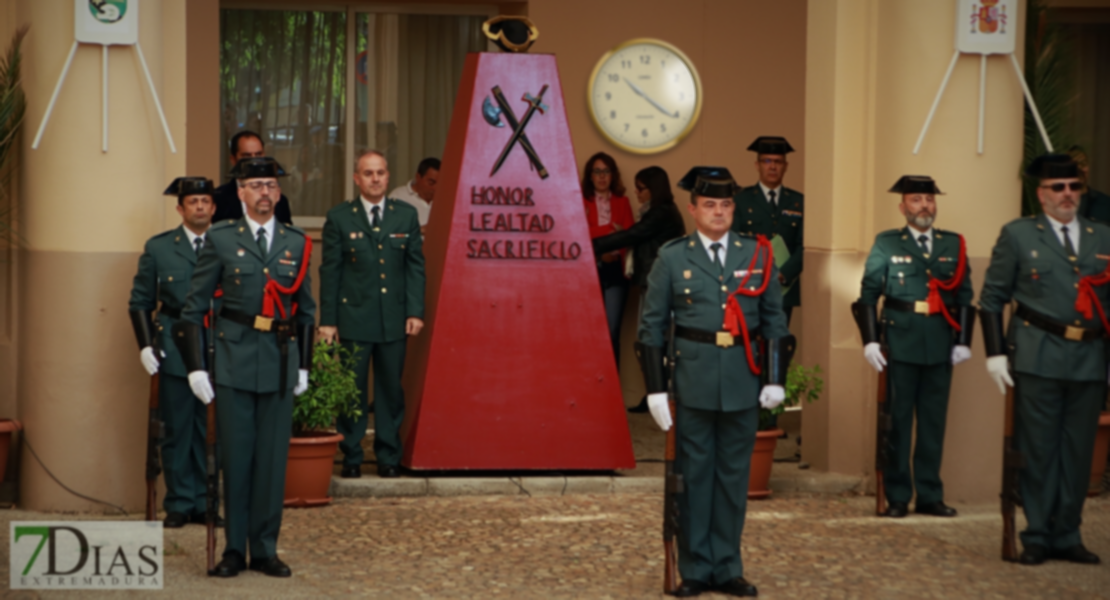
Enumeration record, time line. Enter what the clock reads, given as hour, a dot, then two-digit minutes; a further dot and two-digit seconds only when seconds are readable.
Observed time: 10.21
